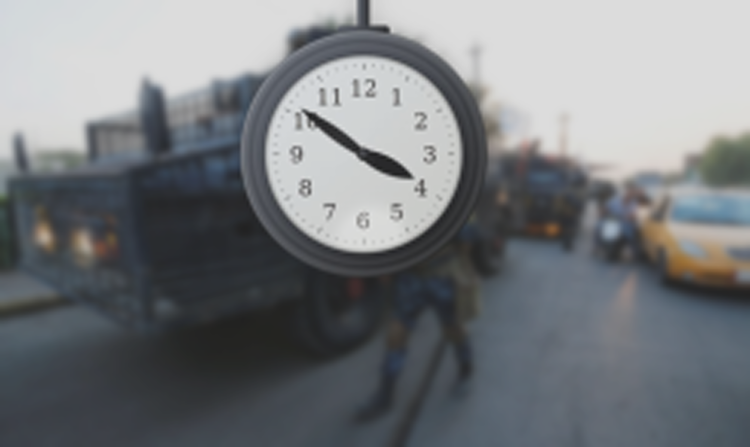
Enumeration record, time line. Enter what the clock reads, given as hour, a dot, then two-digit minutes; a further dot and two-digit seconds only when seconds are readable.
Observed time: 3.51
